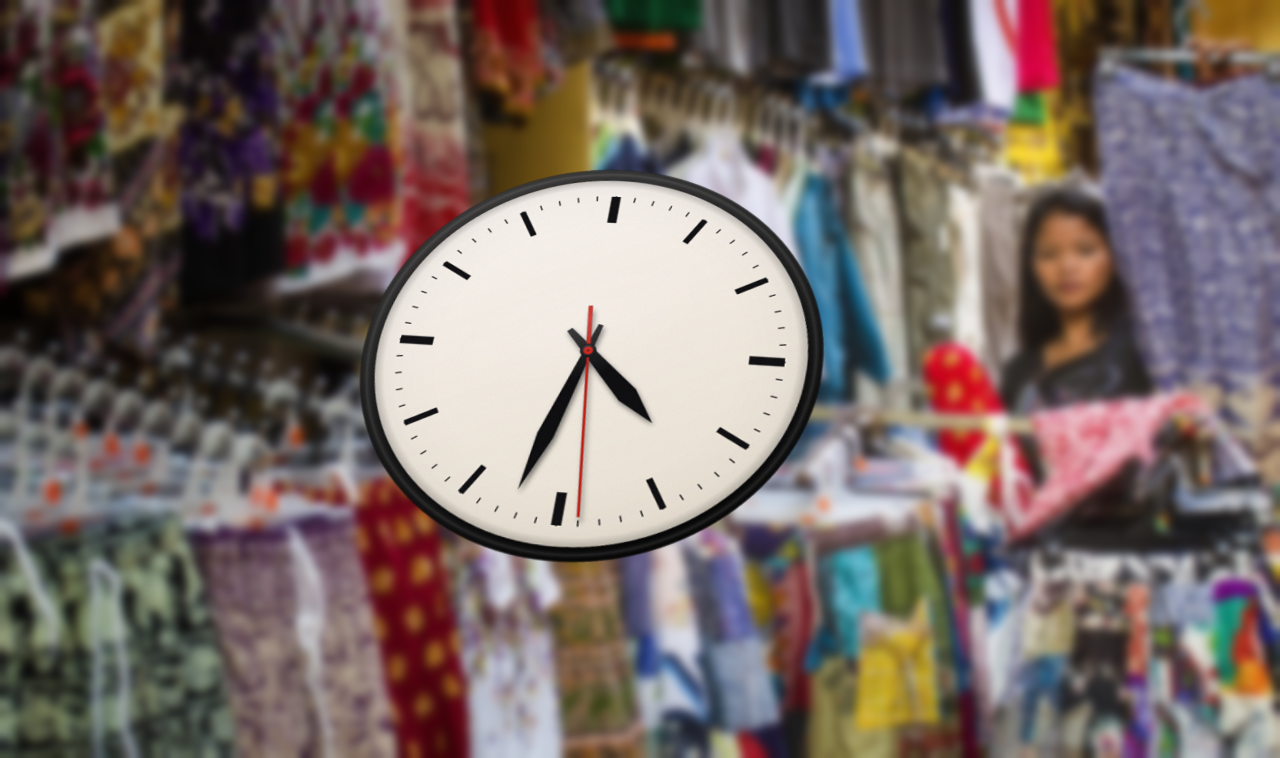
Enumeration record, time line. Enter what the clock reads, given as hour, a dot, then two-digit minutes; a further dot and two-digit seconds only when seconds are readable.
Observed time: 4.32.29
